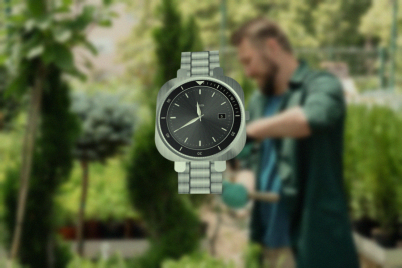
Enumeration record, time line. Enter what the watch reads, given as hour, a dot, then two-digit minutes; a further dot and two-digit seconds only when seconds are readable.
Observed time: 11.40
